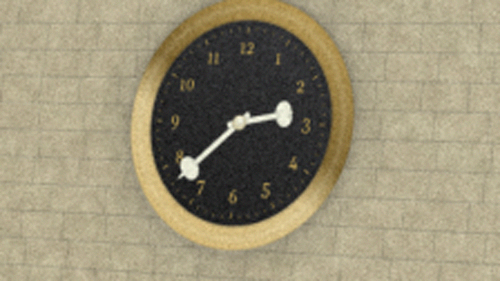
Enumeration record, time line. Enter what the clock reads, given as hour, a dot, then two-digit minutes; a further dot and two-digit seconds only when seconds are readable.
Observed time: 2.38
